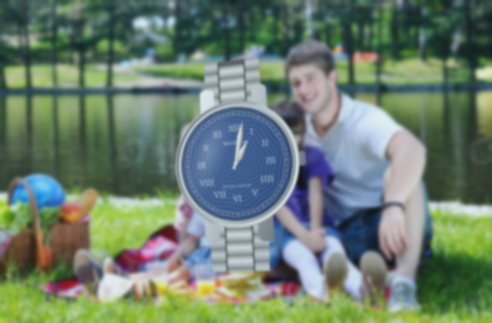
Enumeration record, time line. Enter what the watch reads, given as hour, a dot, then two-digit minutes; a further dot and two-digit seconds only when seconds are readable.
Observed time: 1.02
